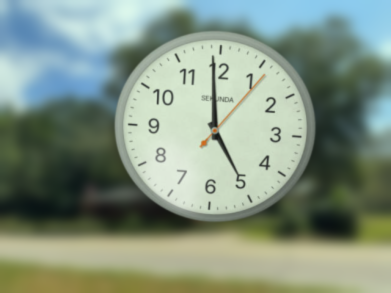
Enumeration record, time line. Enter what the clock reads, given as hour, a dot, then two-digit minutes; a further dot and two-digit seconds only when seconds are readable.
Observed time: 4.59.06
